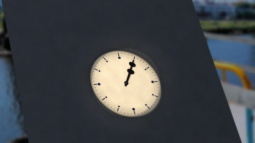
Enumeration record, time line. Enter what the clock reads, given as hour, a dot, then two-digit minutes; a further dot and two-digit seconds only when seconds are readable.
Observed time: 1.05
